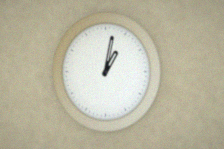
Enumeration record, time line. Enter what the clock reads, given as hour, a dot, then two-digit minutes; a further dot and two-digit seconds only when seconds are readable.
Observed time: 1.02
